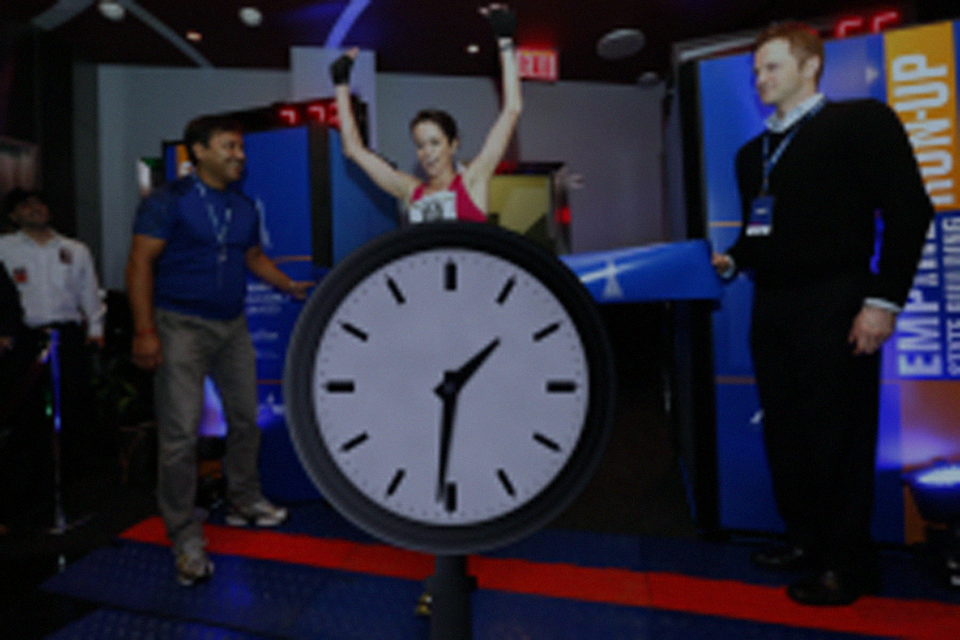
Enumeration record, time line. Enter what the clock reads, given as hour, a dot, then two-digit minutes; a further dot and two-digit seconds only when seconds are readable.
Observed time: 1.31
